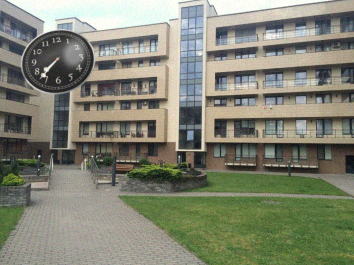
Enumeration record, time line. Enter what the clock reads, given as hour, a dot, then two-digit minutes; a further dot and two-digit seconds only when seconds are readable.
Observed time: 7.37
